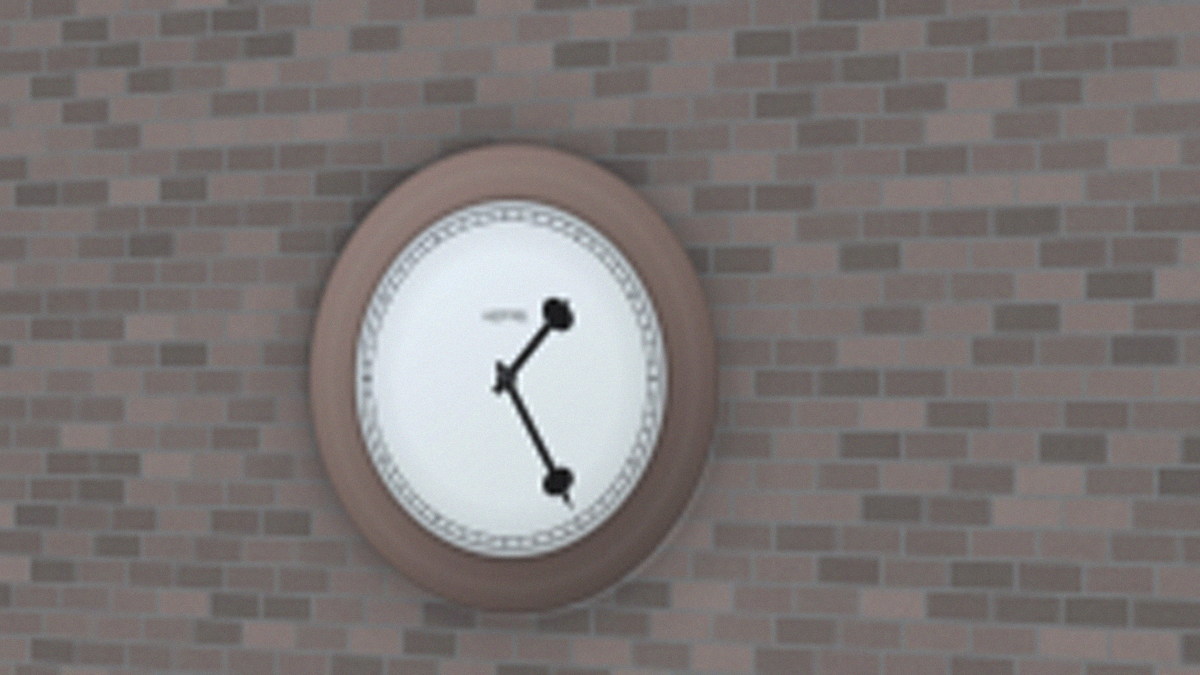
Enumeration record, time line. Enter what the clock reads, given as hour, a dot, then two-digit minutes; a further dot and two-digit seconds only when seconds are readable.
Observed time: 1.25
